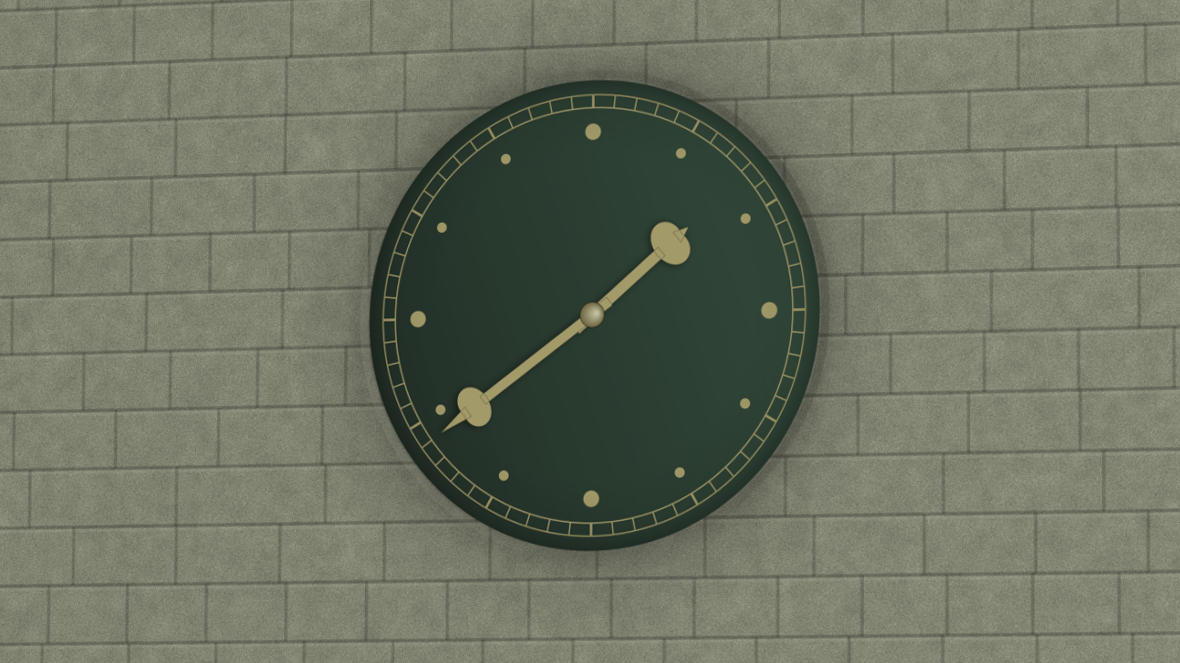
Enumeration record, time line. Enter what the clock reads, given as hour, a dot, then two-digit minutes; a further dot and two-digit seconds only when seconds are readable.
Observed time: 1.39
